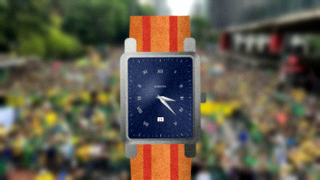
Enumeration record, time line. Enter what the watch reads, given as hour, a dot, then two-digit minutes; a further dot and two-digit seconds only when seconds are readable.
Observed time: 3.23
